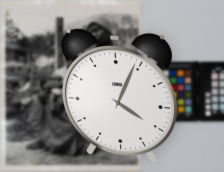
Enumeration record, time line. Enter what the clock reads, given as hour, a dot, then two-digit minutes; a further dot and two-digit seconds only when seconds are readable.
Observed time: 4.04
